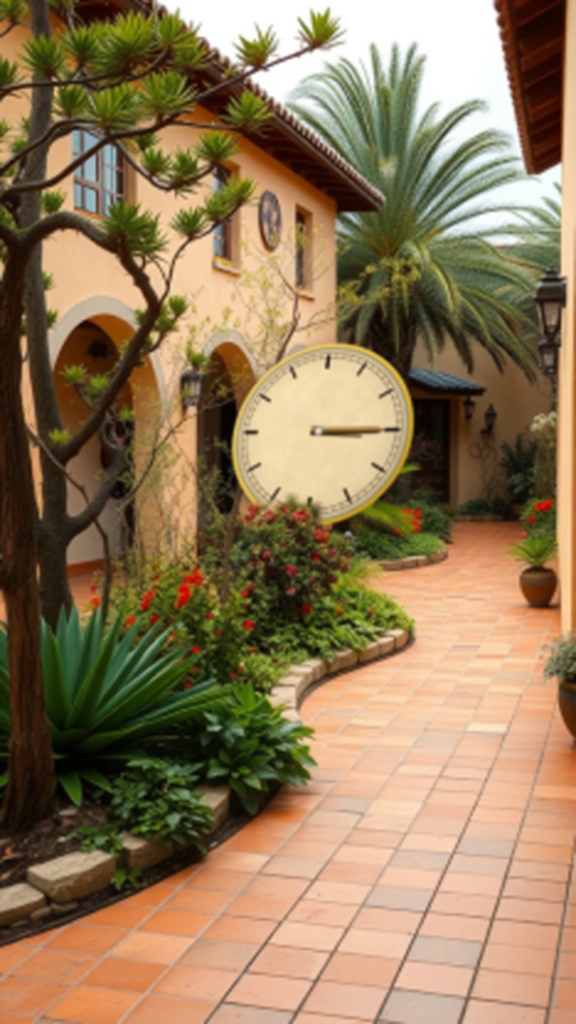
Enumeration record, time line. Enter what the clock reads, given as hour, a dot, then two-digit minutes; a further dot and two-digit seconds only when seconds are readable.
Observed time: 3.15
